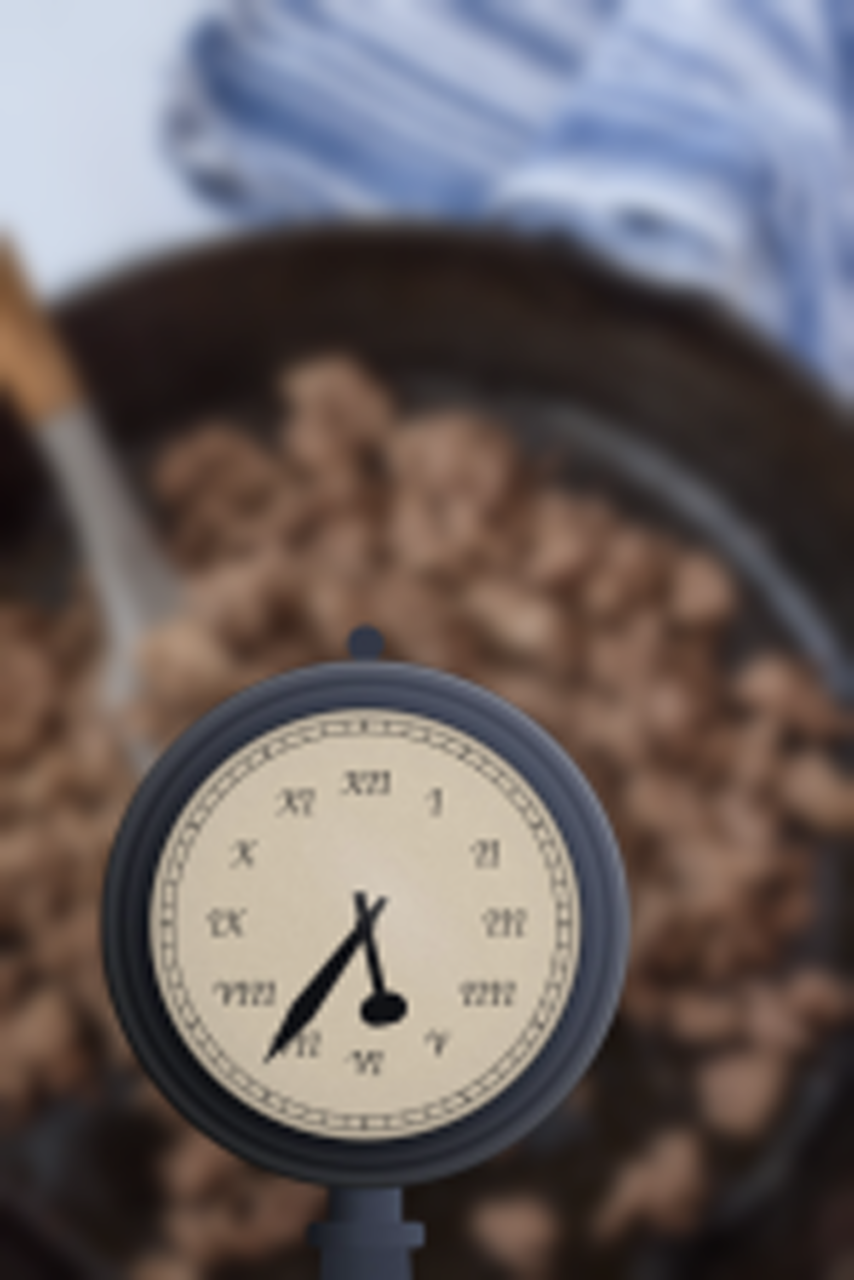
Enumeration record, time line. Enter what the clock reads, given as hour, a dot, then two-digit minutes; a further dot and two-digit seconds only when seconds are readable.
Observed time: 5.36
